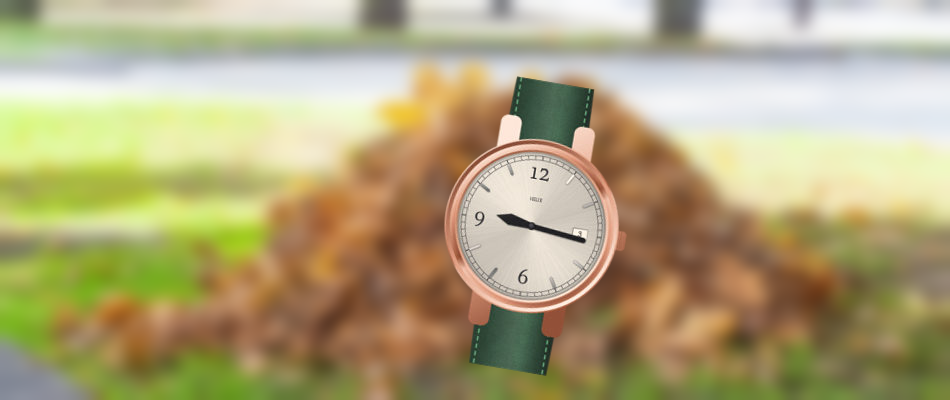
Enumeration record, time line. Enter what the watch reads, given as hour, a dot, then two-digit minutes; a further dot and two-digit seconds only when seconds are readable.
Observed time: 9.16
